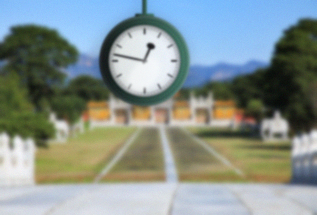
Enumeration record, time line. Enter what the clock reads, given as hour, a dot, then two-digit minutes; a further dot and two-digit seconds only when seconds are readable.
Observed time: 12.47
